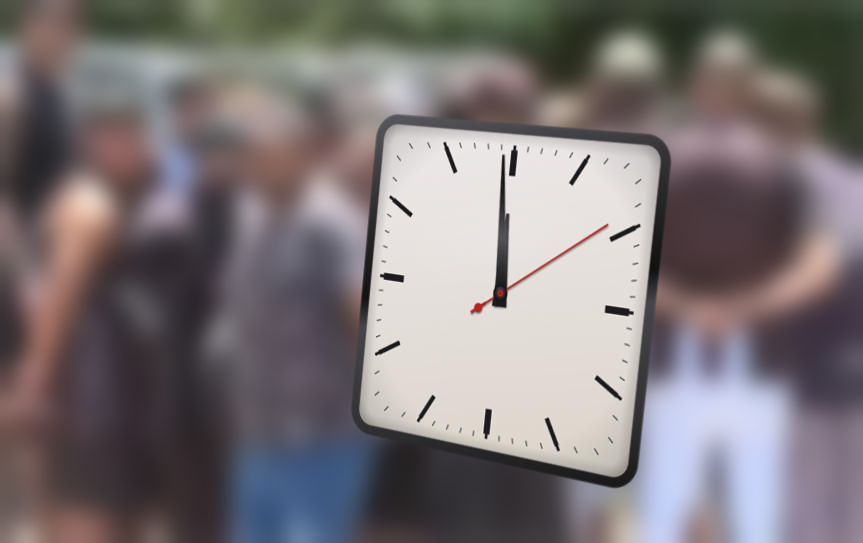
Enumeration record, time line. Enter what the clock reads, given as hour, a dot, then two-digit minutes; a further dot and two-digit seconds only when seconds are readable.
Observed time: 11.59.09
